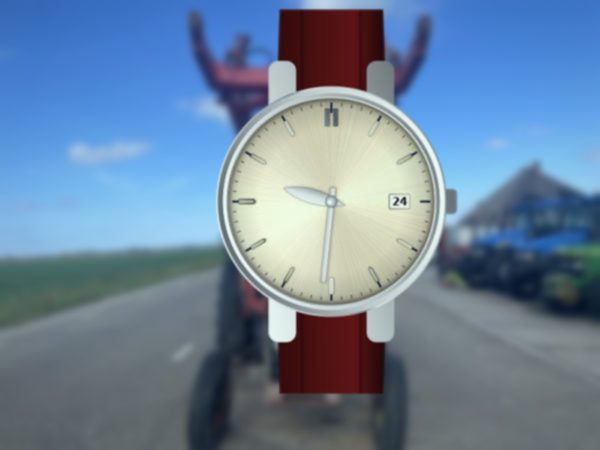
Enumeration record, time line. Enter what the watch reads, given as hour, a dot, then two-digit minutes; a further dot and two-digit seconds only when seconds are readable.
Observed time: 9.31
